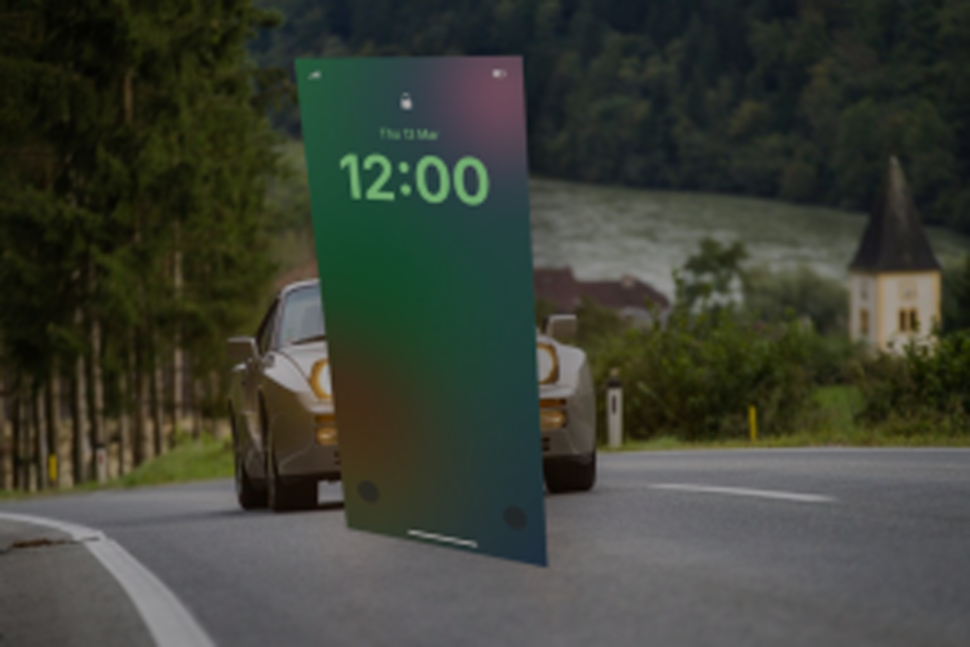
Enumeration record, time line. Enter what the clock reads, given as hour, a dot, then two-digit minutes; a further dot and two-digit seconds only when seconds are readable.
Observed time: 12.00
